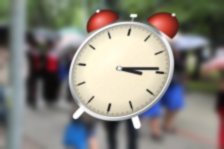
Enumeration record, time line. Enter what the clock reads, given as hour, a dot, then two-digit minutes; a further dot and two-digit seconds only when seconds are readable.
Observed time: 3.14
